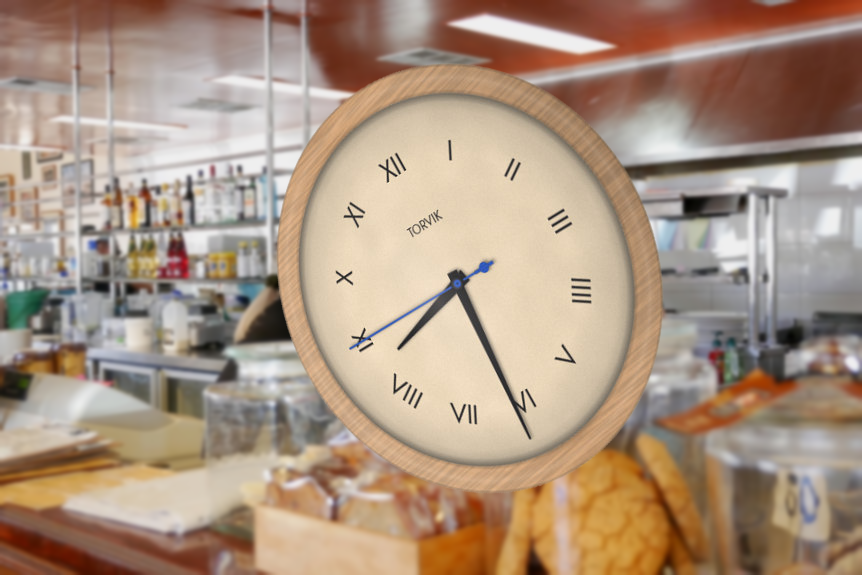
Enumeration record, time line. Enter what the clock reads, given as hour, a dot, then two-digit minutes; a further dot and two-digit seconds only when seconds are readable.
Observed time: 8.30.45
